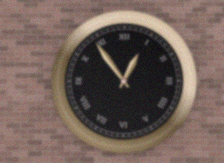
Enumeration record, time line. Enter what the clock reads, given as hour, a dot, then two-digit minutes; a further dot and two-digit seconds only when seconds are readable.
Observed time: 12.54
